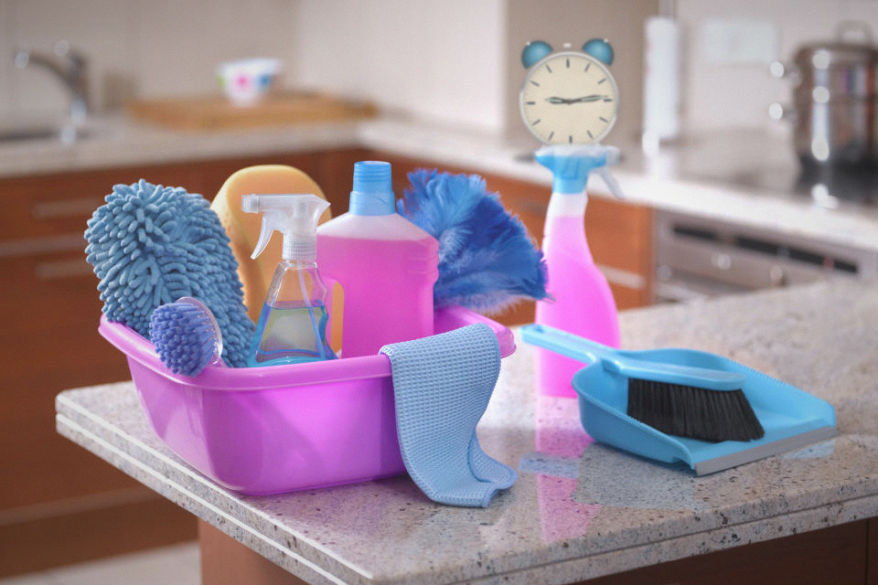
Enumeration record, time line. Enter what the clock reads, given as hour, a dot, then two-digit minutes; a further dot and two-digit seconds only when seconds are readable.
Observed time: 9.14
